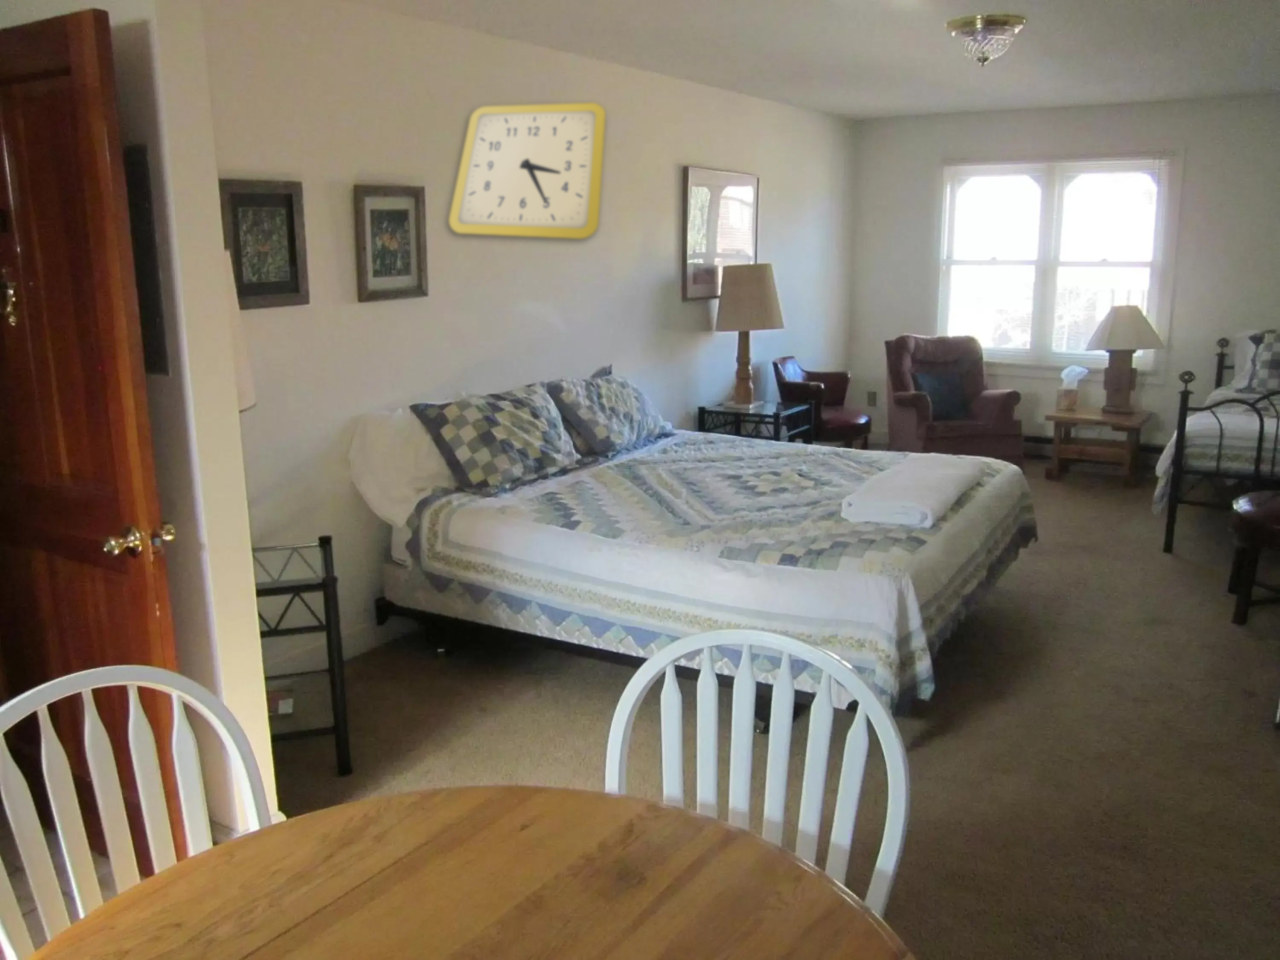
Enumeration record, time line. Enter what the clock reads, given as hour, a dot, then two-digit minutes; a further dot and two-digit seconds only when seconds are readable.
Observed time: 3.25
